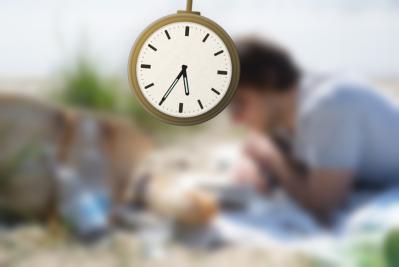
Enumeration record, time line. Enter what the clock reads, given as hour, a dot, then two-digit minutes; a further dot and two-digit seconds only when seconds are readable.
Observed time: 5.35
